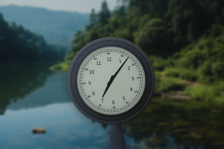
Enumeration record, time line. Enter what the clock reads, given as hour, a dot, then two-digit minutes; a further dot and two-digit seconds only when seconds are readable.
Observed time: 7.07
